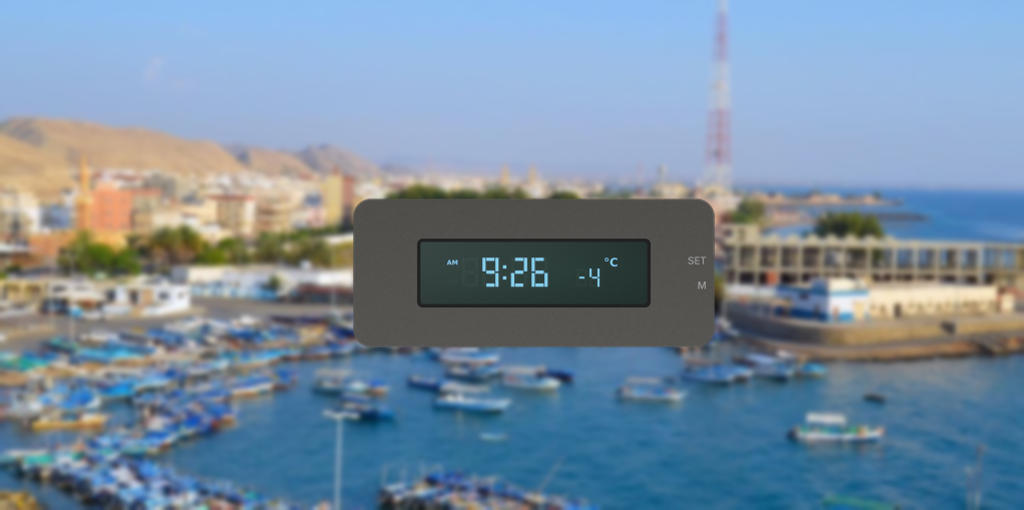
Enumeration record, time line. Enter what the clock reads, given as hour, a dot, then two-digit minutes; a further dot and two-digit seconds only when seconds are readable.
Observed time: 9.26
